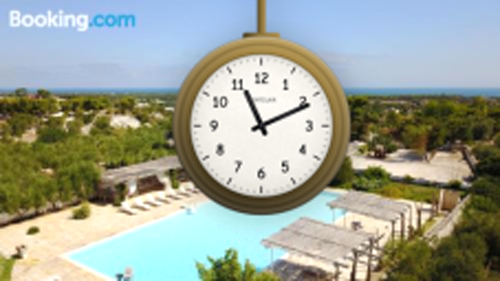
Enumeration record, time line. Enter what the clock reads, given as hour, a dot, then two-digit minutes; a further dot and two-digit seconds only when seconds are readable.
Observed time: 11.11
